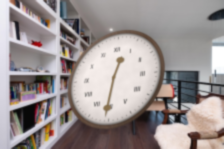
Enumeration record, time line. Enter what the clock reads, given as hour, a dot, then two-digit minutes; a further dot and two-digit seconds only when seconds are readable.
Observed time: 12.31
